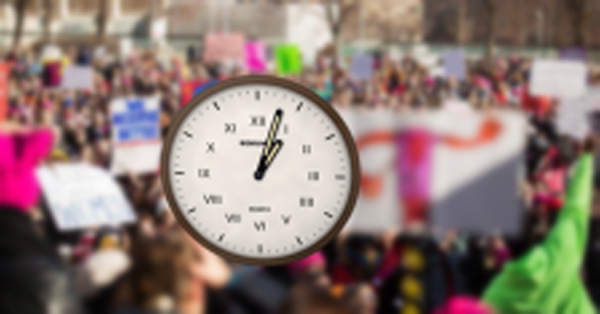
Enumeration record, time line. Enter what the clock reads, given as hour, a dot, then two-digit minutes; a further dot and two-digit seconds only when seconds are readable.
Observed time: 1.03
